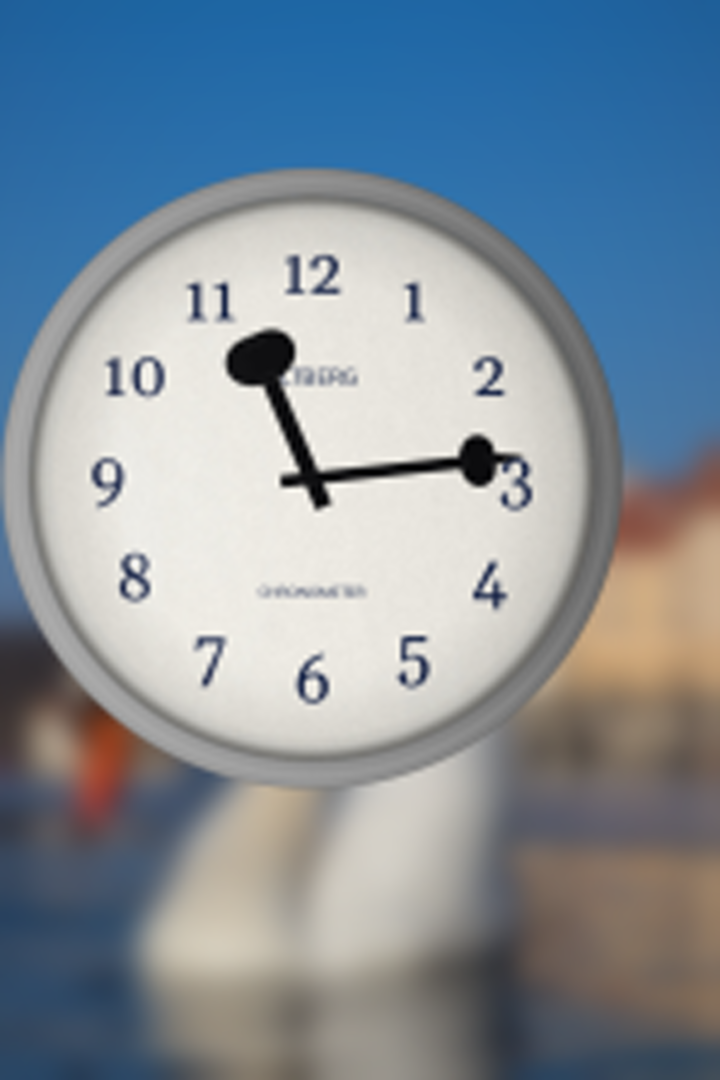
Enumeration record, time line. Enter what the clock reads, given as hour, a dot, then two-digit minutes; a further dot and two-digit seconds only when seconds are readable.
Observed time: 11.14
